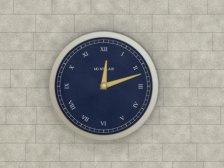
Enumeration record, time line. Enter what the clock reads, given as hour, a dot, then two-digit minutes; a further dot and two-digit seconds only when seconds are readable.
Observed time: 12.12
